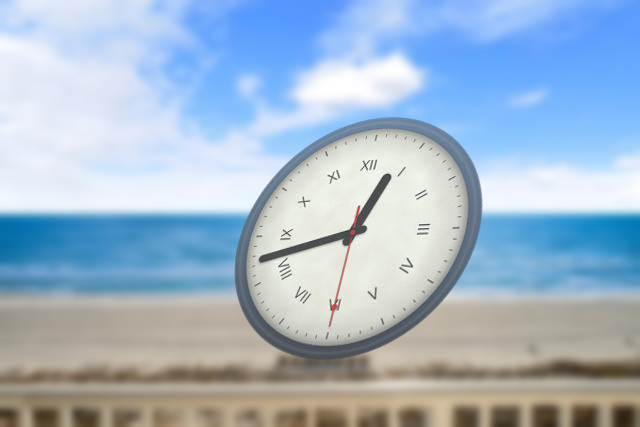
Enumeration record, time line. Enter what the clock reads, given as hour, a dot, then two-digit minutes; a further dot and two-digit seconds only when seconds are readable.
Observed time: 12.42.30
